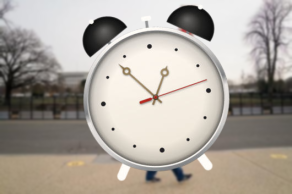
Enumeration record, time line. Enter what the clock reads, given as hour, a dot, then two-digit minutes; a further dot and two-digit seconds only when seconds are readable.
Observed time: 12.53.13
